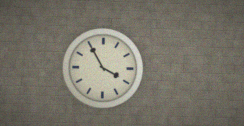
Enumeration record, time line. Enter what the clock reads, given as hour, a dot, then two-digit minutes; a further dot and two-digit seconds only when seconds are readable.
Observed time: 3.55
